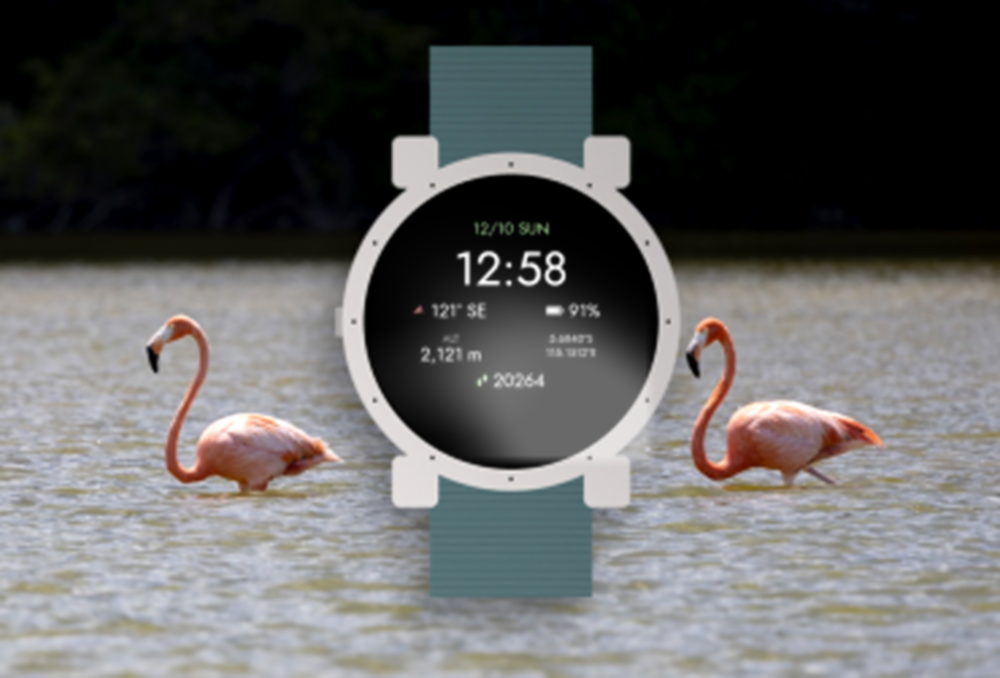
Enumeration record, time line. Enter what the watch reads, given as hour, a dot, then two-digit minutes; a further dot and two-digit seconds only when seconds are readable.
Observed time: 12.58
